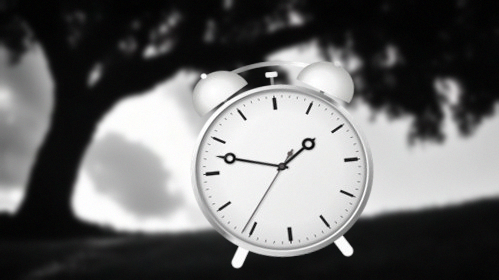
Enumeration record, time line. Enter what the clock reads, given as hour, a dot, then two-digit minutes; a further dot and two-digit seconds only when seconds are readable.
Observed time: 1.47.36
